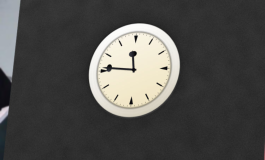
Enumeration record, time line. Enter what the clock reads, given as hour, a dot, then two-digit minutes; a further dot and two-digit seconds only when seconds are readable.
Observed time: 11.46
